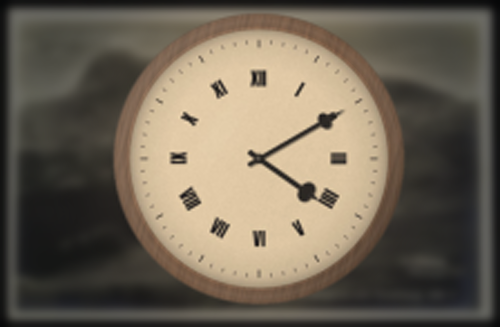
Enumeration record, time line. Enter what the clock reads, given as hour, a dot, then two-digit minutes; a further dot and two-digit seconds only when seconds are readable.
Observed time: 4.10
